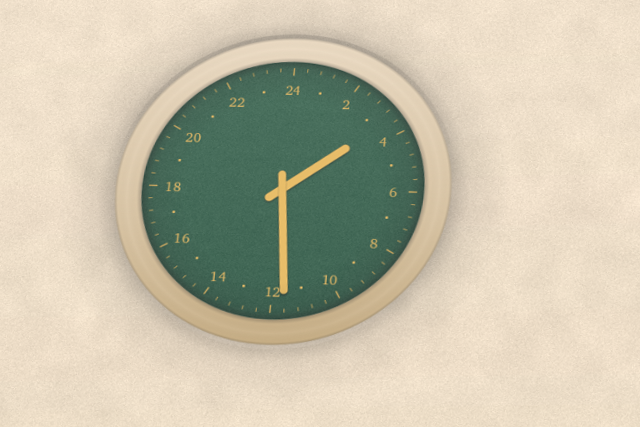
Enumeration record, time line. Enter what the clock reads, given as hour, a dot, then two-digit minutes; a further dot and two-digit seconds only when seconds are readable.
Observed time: 3.29
